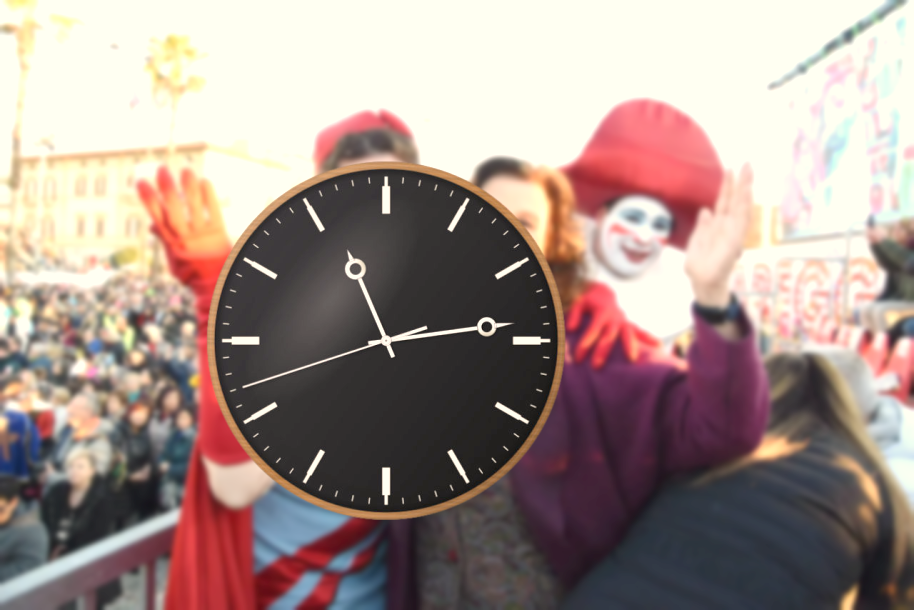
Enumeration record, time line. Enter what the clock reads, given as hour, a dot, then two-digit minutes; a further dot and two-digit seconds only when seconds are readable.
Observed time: 11.13.42
